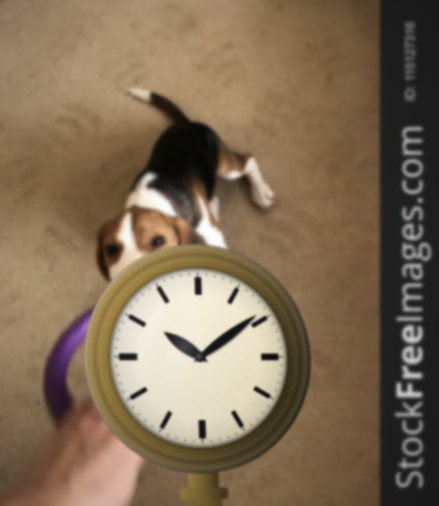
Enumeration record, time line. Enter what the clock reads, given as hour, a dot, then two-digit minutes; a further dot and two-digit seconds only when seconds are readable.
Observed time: 10.09
